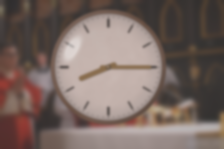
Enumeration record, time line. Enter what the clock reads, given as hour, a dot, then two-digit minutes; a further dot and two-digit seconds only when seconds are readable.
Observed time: 8.15
